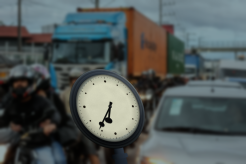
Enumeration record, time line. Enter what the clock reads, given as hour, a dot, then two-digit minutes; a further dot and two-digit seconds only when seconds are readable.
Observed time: 6.36
